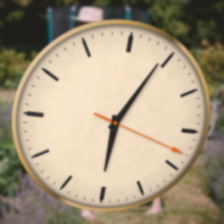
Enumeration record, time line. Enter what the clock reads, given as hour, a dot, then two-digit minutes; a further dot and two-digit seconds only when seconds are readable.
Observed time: 6.04.18
